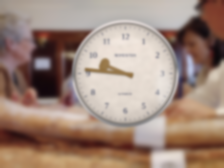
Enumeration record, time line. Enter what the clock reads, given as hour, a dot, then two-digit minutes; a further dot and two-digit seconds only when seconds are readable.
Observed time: 9.46
